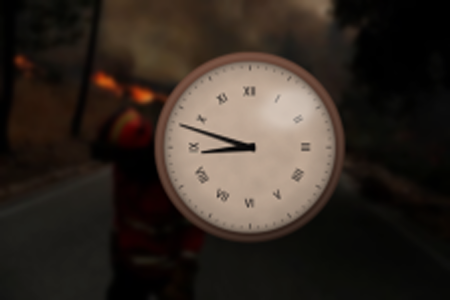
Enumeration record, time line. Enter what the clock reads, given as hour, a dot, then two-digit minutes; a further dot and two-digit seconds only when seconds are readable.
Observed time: 8.48
